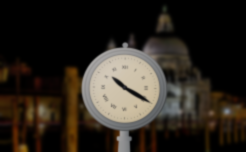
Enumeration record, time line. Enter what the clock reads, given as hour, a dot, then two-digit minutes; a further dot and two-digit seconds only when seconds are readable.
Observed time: 10.20
